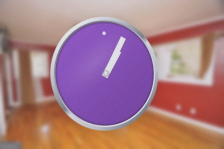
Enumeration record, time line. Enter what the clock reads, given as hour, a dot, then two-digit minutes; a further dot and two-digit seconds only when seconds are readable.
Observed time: 1.05
